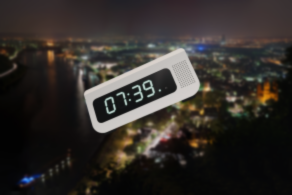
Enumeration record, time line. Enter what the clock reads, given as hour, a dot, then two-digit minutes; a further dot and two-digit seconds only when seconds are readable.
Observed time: 7.39
